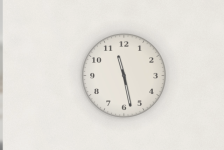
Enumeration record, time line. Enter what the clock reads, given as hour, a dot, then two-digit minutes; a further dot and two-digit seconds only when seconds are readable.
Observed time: 11.28
